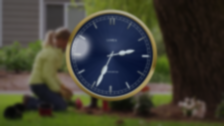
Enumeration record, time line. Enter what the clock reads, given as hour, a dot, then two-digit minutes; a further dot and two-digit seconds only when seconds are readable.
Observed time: 2.34
